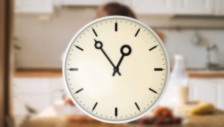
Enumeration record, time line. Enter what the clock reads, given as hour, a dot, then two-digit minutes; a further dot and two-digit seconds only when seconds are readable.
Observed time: 12.54
